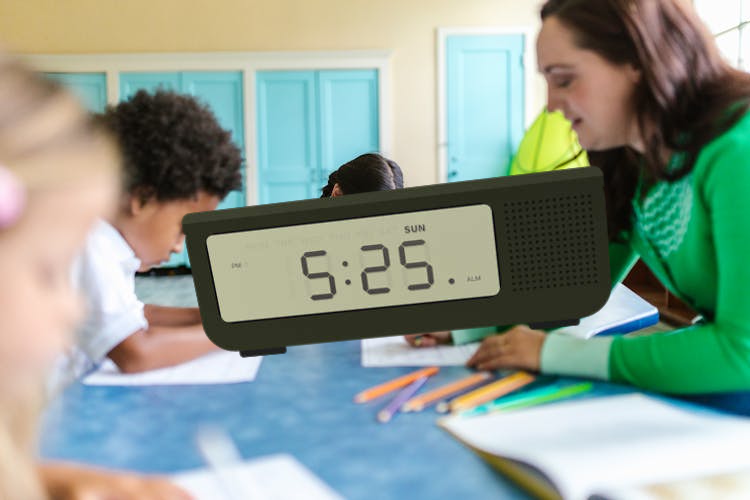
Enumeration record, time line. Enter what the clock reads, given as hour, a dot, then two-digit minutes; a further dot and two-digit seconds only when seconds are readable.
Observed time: 5.25
